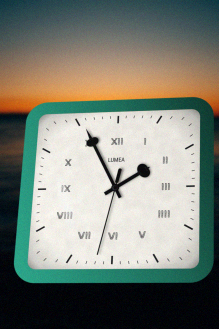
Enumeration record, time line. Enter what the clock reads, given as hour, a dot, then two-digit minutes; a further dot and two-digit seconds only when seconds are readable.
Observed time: 1.55.32
